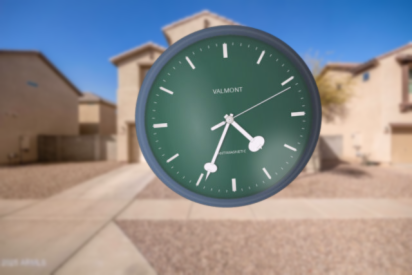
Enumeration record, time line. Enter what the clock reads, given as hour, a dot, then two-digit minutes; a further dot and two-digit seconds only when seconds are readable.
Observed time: 4.34.11
